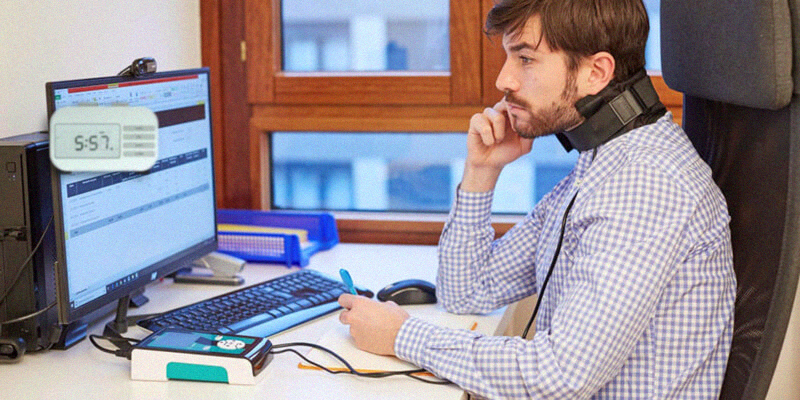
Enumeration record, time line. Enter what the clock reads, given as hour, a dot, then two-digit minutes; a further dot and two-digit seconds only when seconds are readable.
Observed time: 5.57
